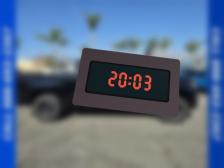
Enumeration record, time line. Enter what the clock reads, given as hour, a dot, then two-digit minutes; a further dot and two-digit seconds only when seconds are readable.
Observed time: 20.03
